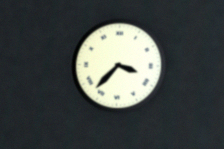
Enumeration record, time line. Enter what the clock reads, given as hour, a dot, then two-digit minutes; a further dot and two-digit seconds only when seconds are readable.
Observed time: 3.37
